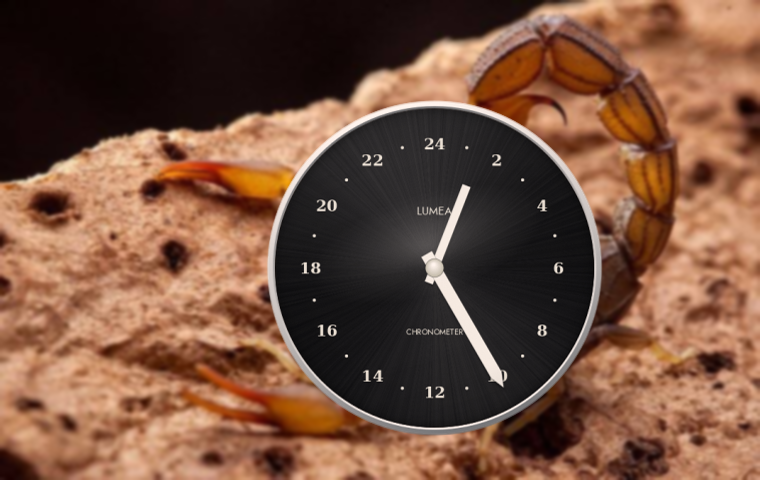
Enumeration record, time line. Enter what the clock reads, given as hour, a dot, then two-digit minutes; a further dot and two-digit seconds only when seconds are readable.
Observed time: 1.25
